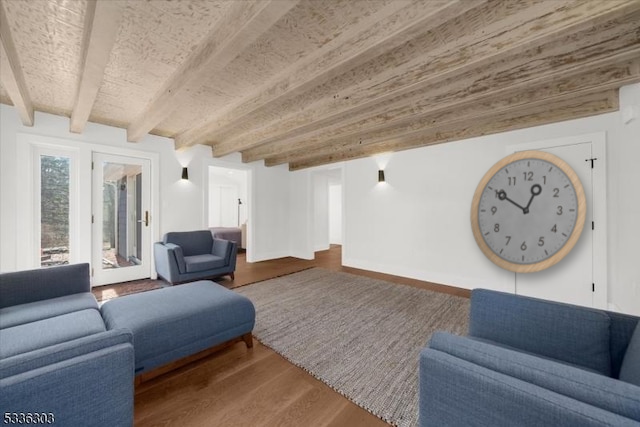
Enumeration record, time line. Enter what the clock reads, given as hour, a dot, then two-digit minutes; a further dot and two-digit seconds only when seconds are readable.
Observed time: 12.50
